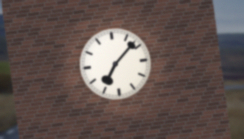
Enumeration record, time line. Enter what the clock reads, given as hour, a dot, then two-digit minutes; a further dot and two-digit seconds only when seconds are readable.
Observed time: 7.08
